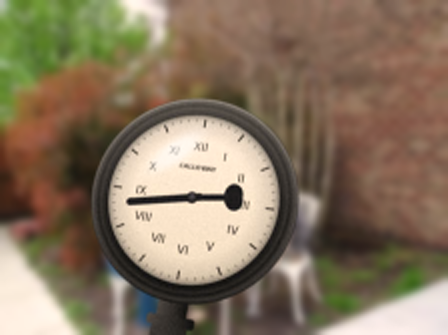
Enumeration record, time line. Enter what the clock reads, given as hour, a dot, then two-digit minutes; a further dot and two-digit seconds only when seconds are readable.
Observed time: 2.43
